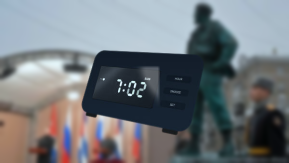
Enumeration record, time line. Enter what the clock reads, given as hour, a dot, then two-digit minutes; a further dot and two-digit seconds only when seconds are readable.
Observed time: 7.02
